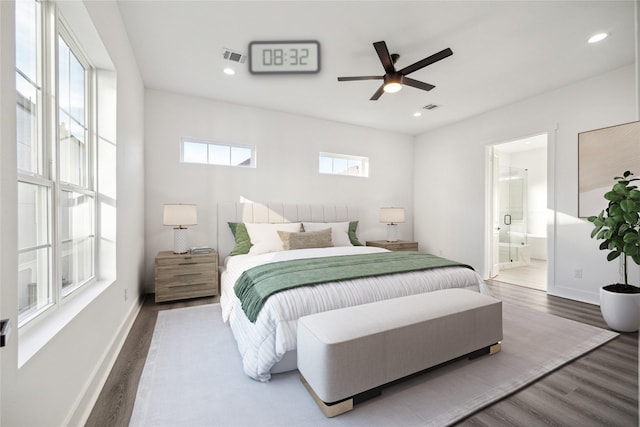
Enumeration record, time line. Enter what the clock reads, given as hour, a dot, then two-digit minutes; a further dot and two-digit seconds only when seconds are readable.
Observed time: 8.32
